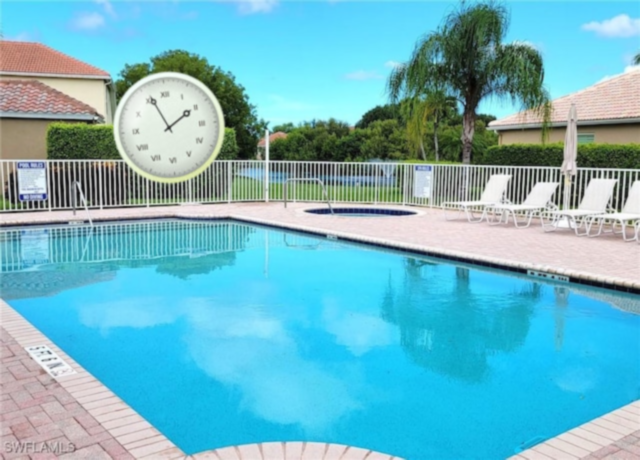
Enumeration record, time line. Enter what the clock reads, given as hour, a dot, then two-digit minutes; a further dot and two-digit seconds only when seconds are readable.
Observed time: 1.56
